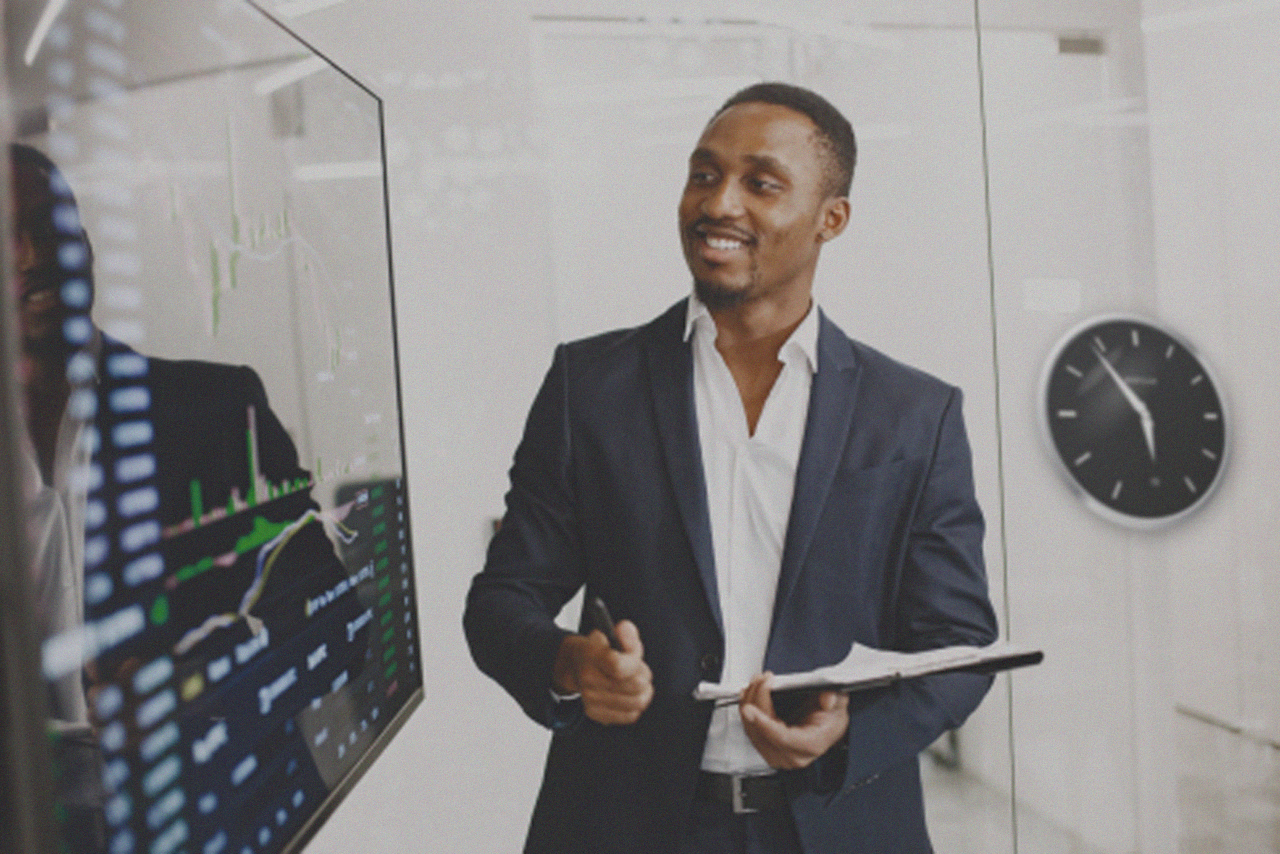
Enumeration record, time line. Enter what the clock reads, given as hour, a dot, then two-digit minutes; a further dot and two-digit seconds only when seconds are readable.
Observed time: 5.54
